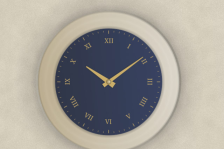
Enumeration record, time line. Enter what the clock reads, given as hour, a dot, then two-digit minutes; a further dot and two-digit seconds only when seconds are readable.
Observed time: 10.09
